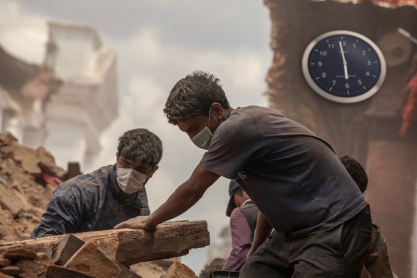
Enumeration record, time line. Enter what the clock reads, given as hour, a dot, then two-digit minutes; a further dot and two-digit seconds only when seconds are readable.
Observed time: 5.59
